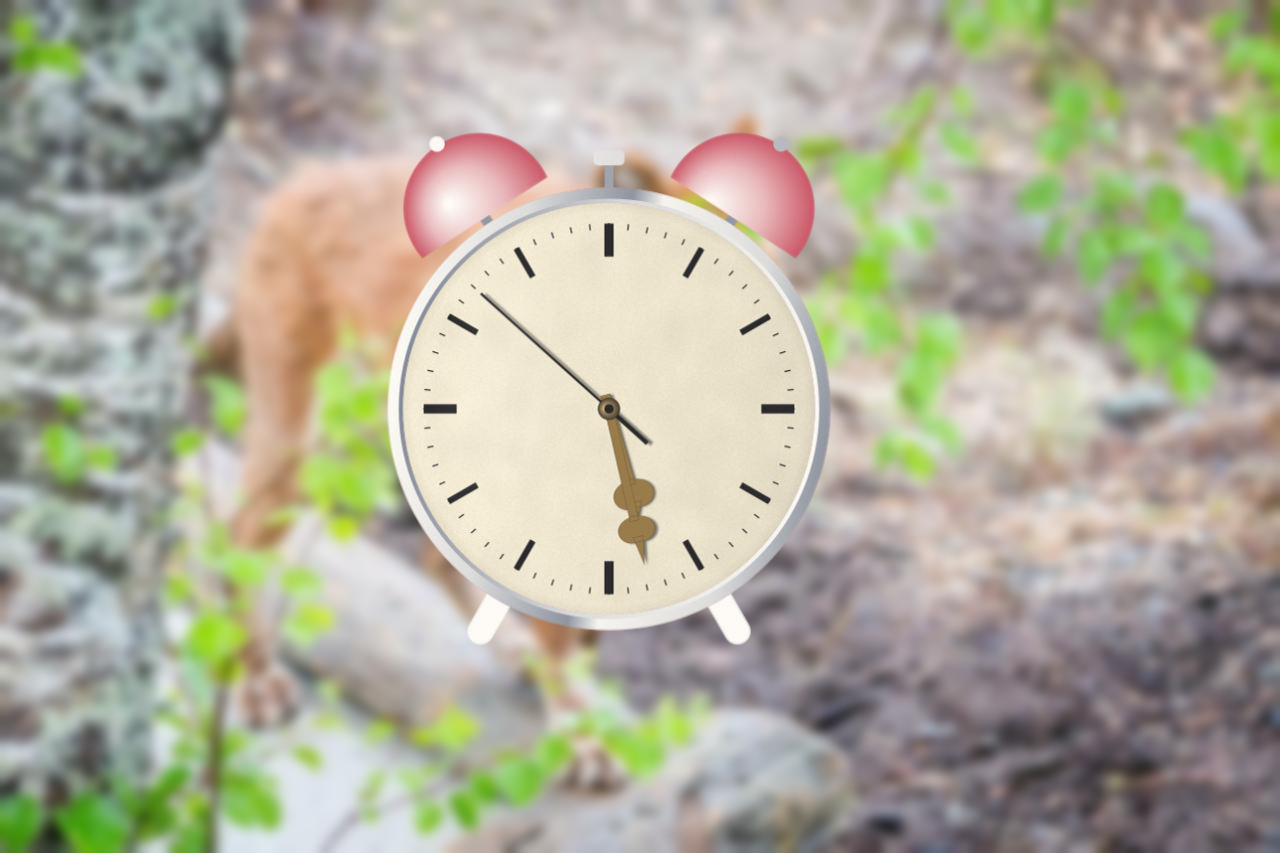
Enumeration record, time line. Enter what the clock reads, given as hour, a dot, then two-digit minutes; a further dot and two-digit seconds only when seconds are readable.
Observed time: 5.27.52
